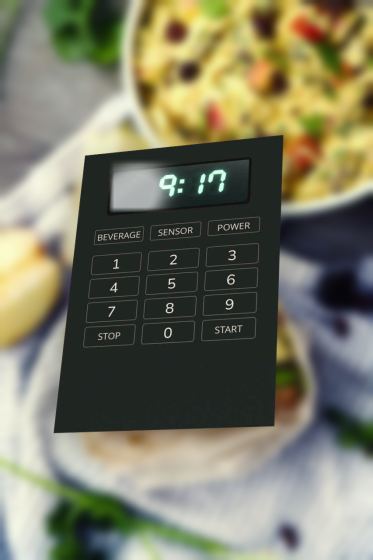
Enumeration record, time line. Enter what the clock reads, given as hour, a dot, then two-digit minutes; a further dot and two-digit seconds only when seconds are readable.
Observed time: 9.17
